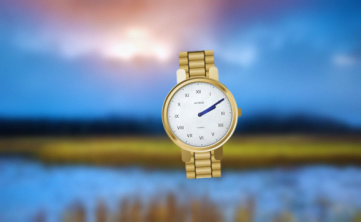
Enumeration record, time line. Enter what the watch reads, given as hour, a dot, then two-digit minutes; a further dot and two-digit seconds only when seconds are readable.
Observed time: 2.10
